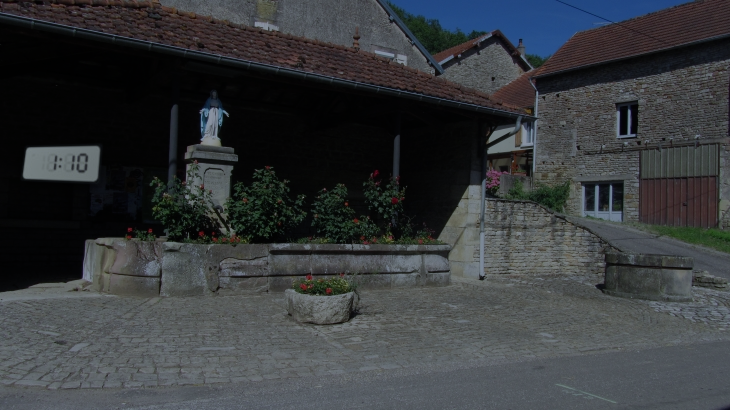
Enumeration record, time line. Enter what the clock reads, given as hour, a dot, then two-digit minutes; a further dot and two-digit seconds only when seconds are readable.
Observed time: 1.10
